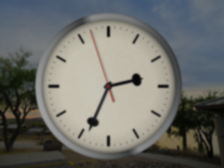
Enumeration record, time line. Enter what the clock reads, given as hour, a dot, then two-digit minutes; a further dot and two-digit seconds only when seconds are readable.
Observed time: 2.33.57
